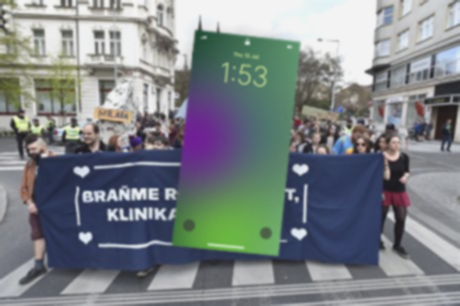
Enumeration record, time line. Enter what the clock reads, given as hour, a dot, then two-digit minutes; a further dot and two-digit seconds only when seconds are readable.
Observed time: 1.53
